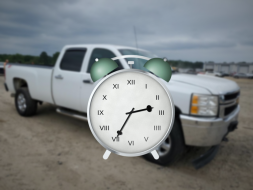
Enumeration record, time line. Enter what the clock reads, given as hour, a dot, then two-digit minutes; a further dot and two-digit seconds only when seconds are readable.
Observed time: 2.35
